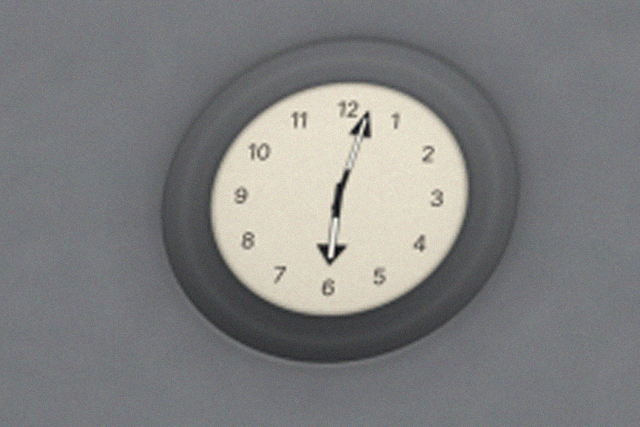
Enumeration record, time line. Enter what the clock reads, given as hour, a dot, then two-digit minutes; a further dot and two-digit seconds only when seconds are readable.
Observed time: 6.02
